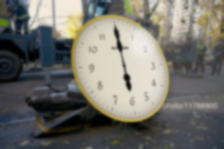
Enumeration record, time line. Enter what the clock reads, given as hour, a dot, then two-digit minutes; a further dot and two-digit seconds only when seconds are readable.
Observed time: 6.00
